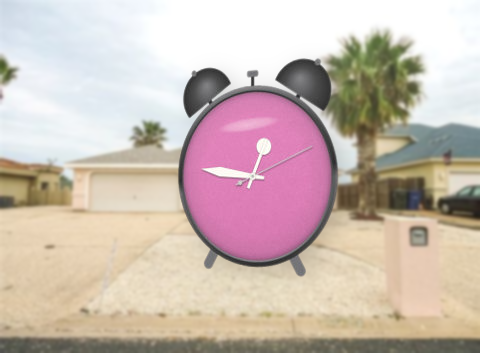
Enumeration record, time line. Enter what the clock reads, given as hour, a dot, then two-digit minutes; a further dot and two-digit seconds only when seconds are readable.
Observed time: 12.46.11
